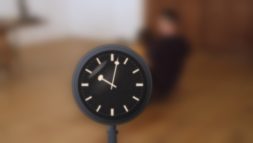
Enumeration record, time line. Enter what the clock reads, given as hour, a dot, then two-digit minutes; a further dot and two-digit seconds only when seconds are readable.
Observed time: 10.02
